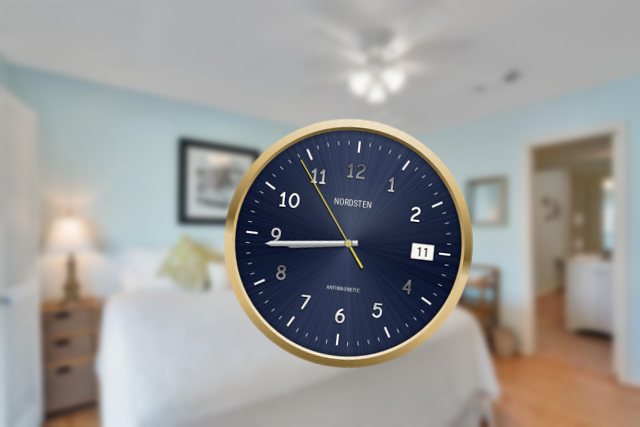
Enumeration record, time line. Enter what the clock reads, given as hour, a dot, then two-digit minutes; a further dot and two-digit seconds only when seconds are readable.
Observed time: 8.43.54
